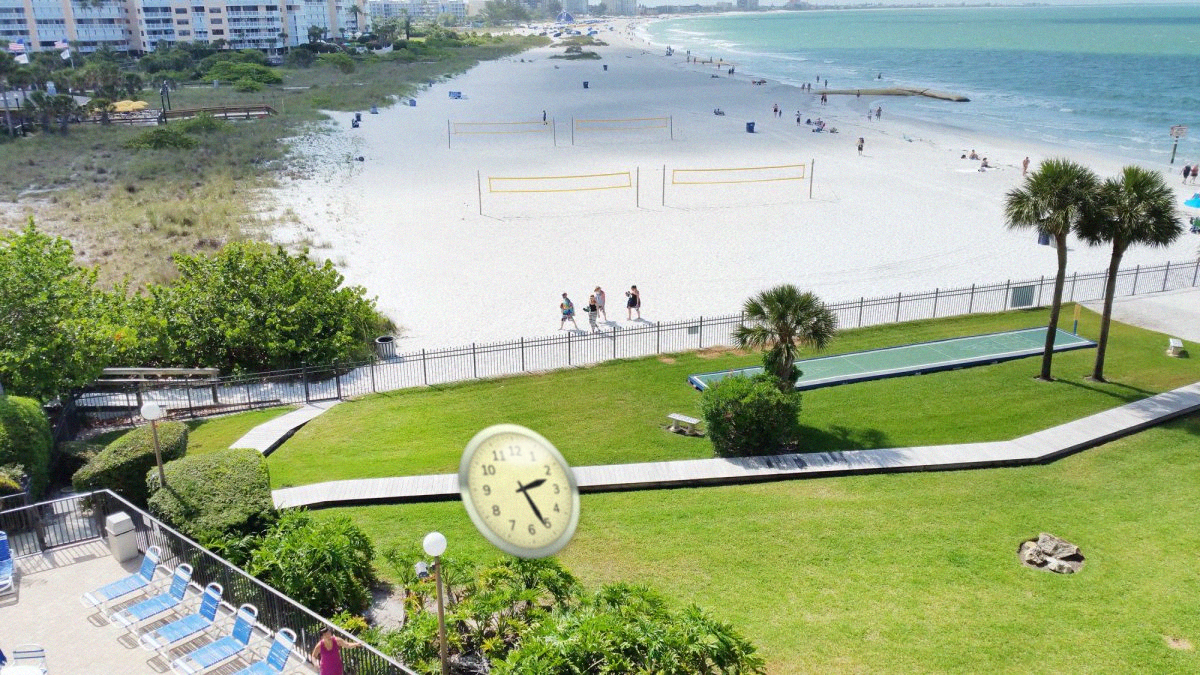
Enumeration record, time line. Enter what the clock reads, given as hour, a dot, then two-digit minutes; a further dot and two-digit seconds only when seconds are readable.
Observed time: 2.26
